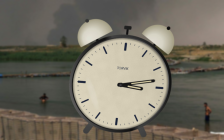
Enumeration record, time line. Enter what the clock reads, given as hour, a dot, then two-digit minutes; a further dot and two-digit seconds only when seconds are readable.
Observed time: 3.13
